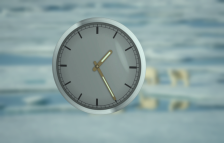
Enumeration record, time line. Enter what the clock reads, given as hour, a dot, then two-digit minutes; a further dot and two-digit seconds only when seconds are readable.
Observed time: 1.25
